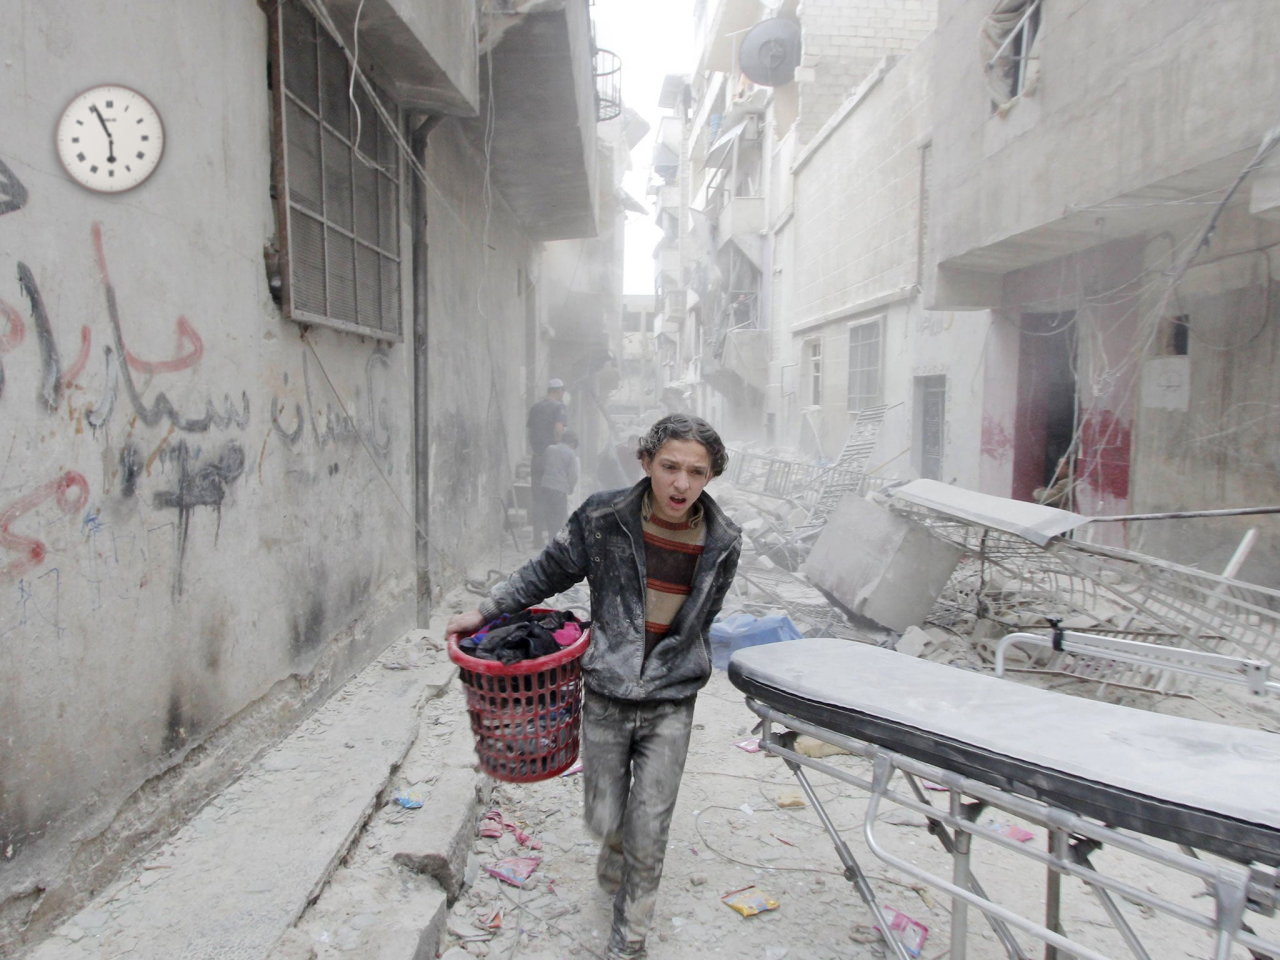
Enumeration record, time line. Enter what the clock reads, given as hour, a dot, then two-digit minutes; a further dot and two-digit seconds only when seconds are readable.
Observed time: 5.56
